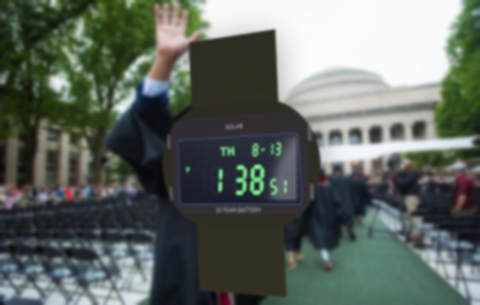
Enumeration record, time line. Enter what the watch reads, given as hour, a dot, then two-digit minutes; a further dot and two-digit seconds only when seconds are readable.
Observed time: 1.38.51
